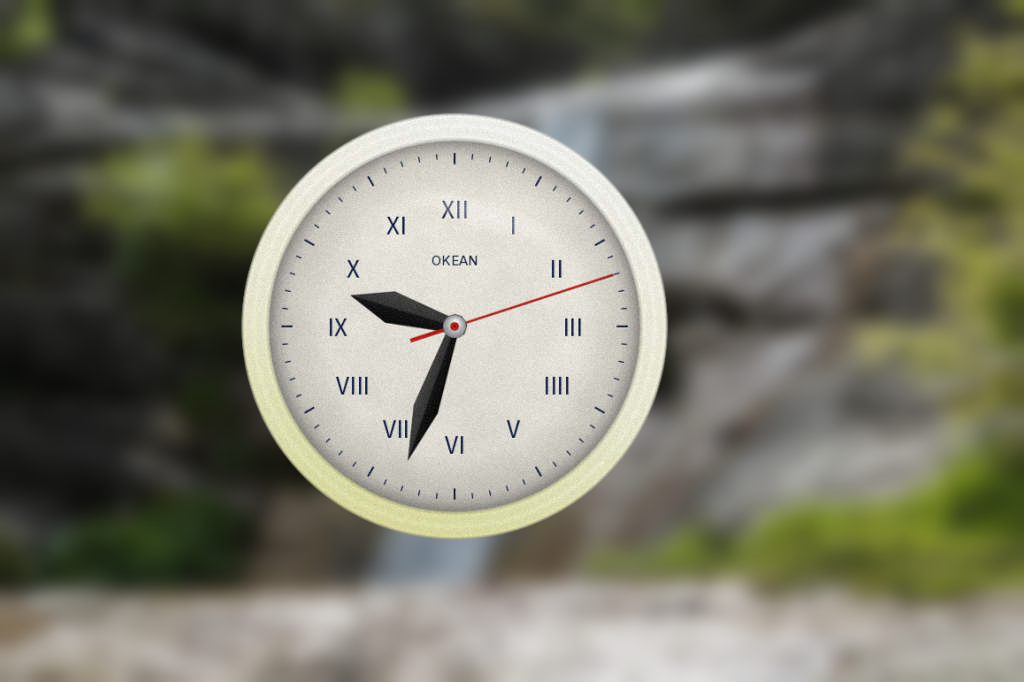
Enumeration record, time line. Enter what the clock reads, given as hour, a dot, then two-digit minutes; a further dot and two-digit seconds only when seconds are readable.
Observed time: 9.33.12
